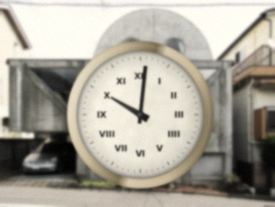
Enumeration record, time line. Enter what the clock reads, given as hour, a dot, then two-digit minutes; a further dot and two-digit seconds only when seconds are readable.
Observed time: 10.01
